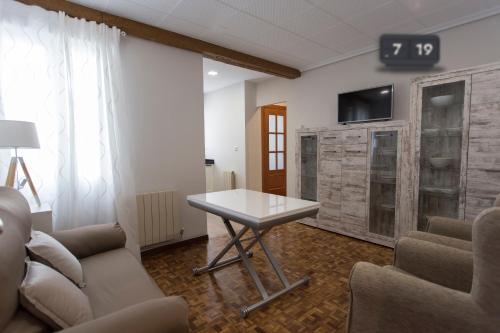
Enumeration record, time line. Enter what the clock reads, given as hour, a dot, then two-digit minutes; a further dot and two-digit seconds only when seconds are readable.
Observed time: 7.19
